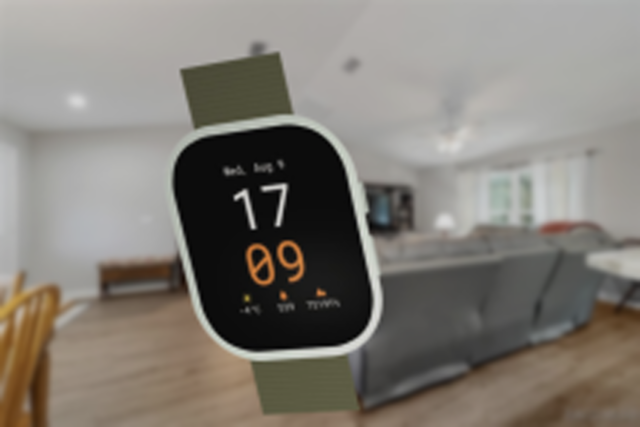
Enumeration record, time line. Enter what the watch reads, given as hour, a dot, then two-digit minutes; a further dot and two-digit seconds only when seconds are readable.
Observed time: 17.09
